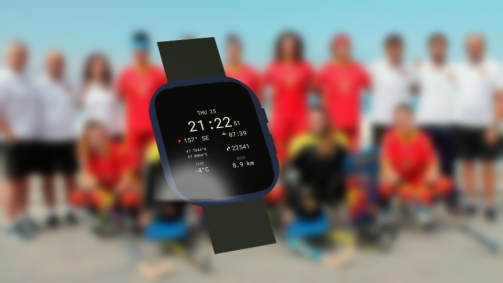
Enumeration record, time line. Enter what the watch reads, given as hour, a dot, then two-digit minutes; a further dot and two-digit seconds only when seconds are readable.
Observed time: 21.22
